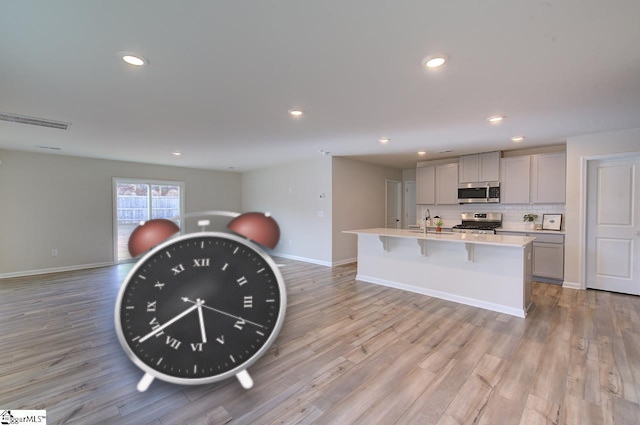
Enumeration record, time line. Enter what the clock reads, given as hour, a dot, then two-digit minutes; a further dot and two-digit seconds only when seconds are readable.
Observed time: 5.39.19
